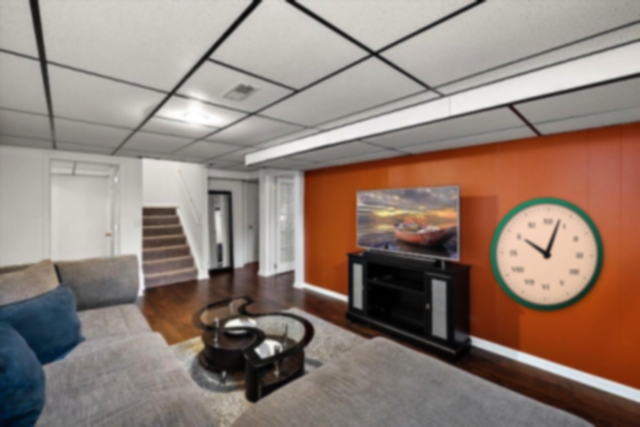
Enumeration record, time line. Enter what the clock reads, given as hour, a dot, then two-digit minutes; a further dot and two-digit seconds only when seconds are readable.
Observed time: 10.03
